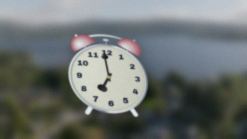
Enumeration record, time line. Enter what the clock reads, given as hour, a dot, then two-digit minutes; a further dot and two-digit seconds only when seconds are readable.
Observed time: 6.59
